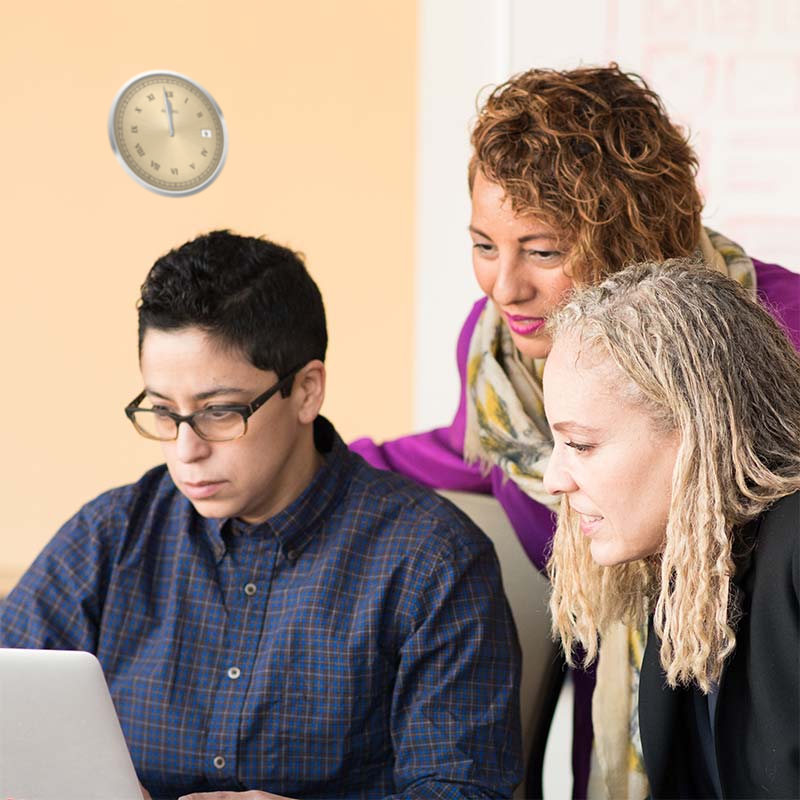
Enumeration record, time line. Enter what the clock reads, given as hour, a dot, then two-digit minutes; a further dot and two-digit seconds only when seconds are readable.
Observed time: 11.59
